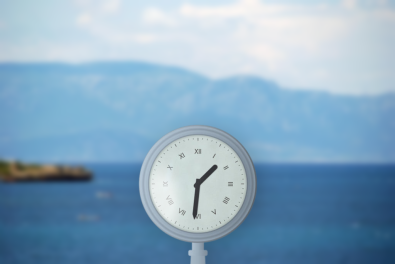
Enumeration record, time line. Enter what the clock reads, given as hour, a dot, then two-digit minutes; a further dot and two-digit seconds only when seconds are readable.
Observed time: 1.31
